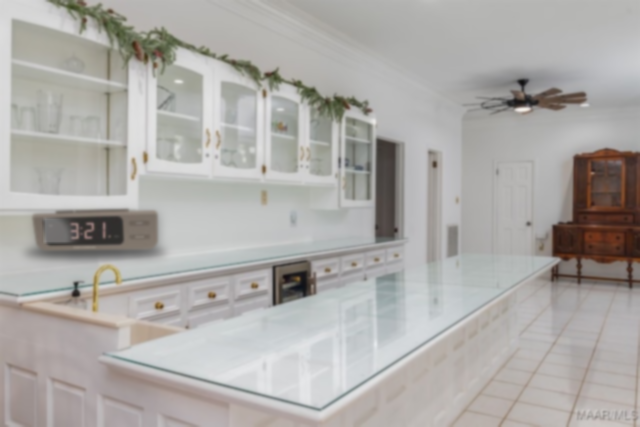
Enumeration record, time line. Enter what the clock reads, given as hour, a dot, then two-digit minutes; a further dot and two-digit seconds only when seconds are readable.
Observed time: 3.21
